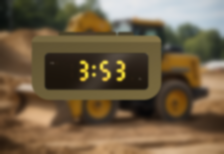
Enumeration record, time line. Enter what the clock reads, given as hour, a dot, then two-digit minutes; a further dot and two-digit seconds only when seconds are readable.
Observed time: 3.53
